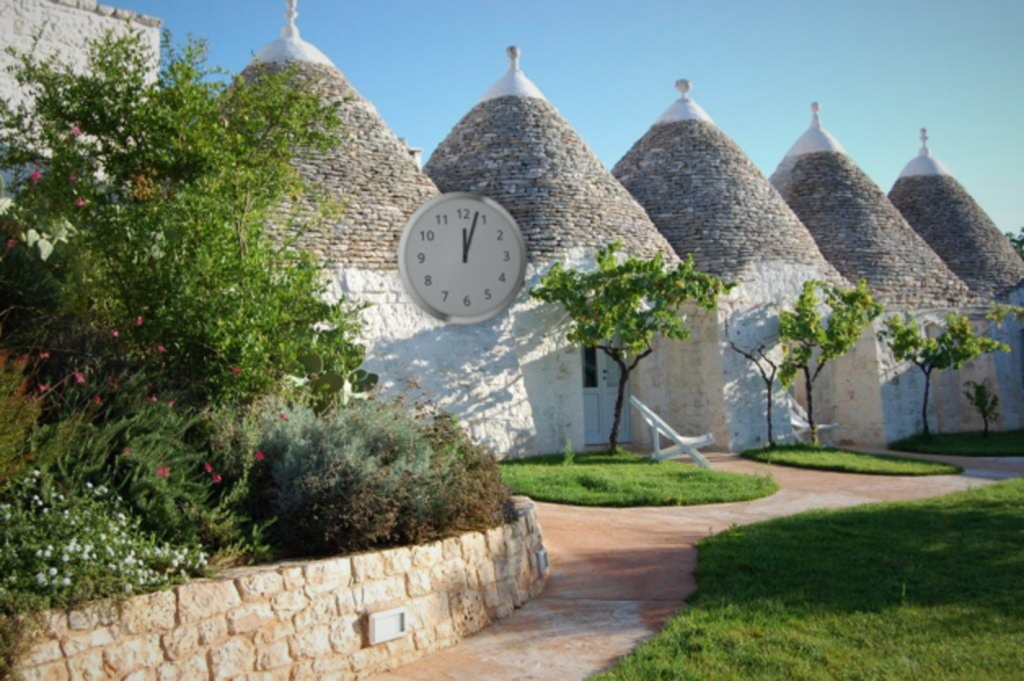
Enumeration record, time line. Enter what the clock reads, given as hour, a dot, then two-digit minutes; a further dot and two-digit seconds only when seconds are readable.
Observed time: 12.03
